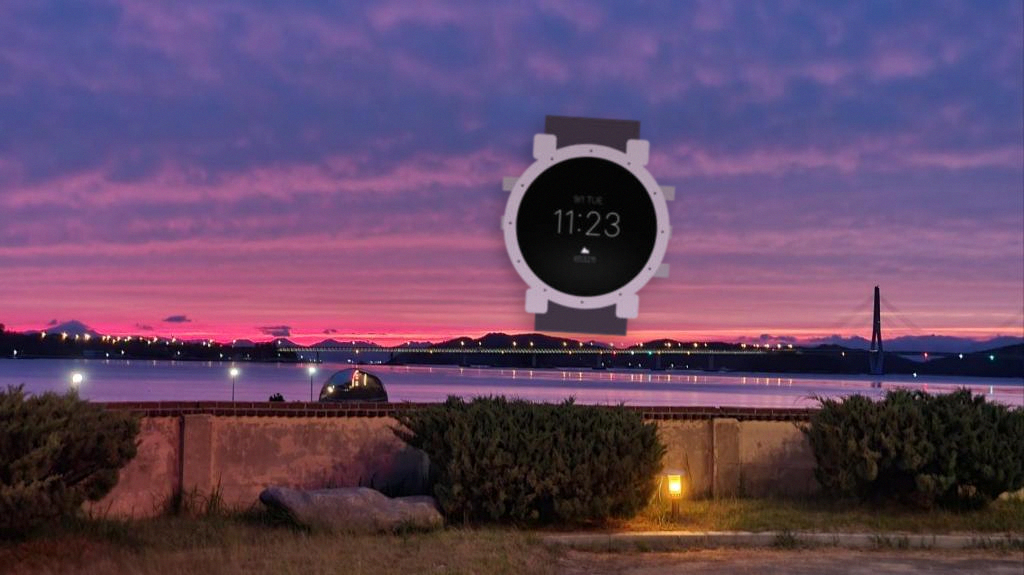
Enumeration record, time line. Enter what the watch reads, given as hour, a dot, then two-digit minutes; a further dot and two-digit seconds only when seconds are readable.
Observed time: 11.23
